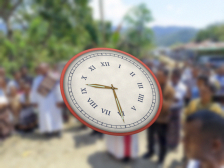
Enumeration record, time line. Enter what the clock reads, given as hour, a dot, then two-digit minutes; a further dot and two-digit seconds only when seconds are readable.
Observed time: 9.30
